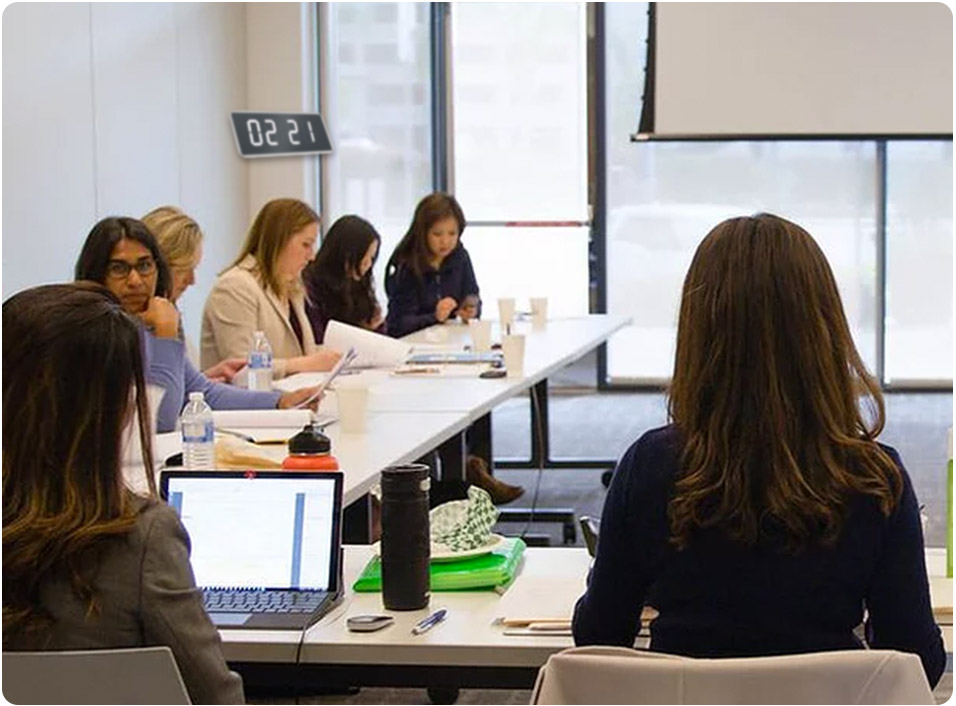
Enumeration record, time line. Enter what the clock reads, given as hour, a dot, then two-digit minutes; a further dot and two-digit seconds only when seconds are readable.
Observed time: 2.21
